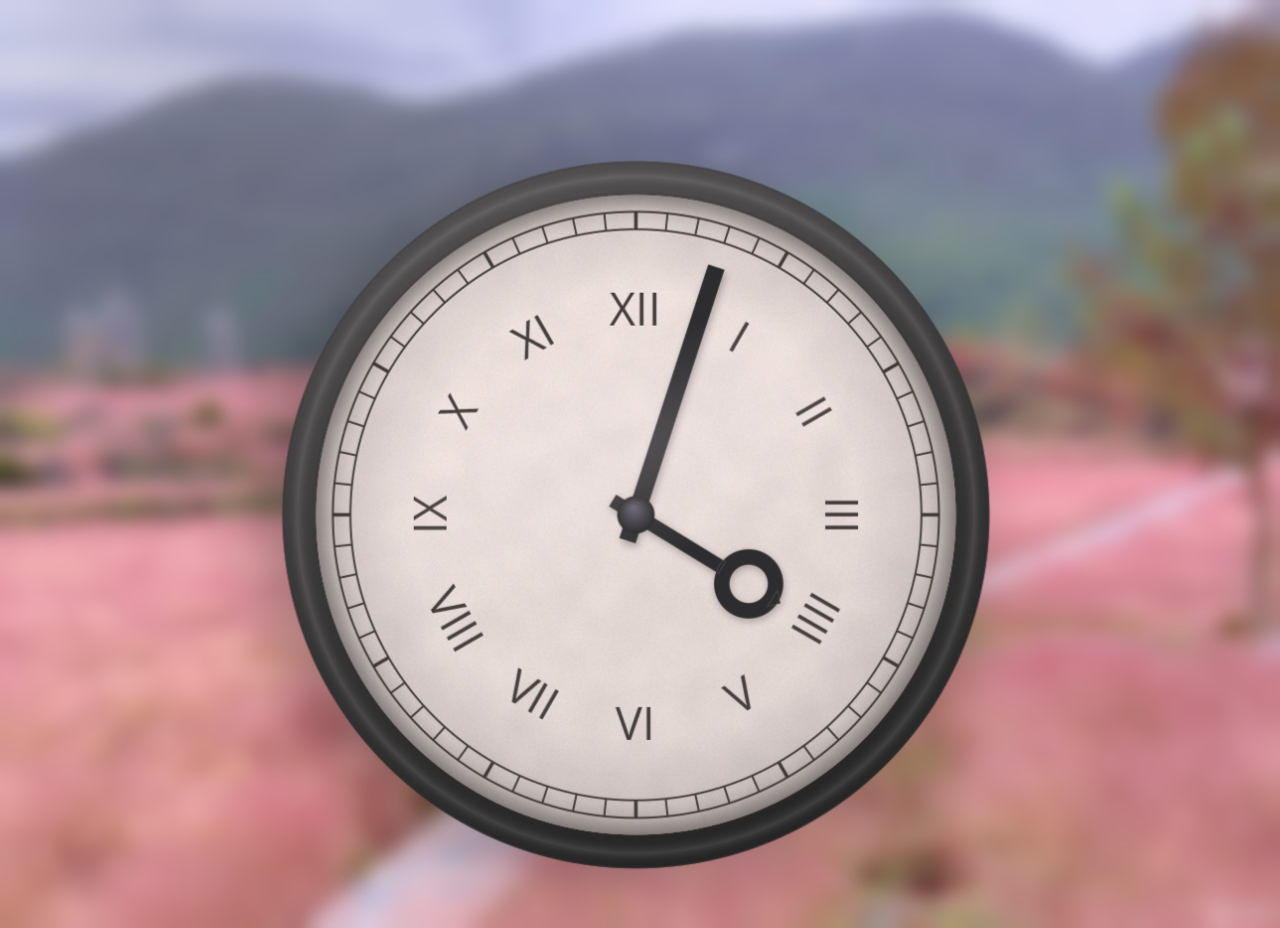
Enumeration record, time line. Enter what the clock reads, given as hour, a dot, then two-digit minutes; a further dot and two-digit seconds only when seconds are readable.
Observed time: 4.03
